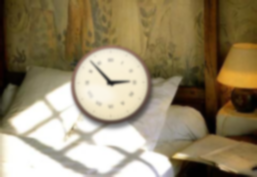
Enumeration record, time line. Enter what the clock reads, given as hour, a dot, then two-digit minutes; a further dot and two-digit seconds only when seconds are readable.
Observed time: 2.53
